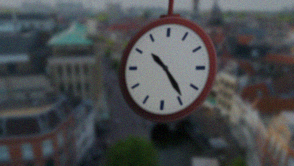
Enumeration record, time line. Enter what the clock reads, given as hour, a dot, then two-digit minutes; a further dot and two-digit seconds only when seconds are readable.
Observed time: 10.24
